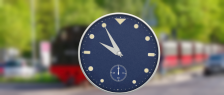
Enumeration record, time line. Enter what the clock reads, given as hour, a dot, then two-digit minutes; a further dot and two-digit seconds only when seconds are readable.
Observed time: 9.55
